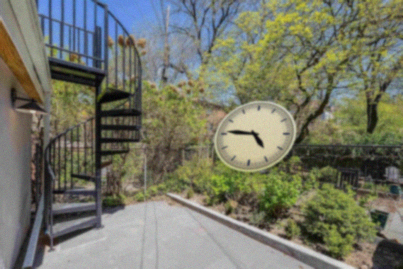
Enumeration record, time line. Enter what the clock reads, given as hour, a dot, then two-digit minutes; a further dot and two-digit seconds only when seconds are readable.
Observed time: 4.46
